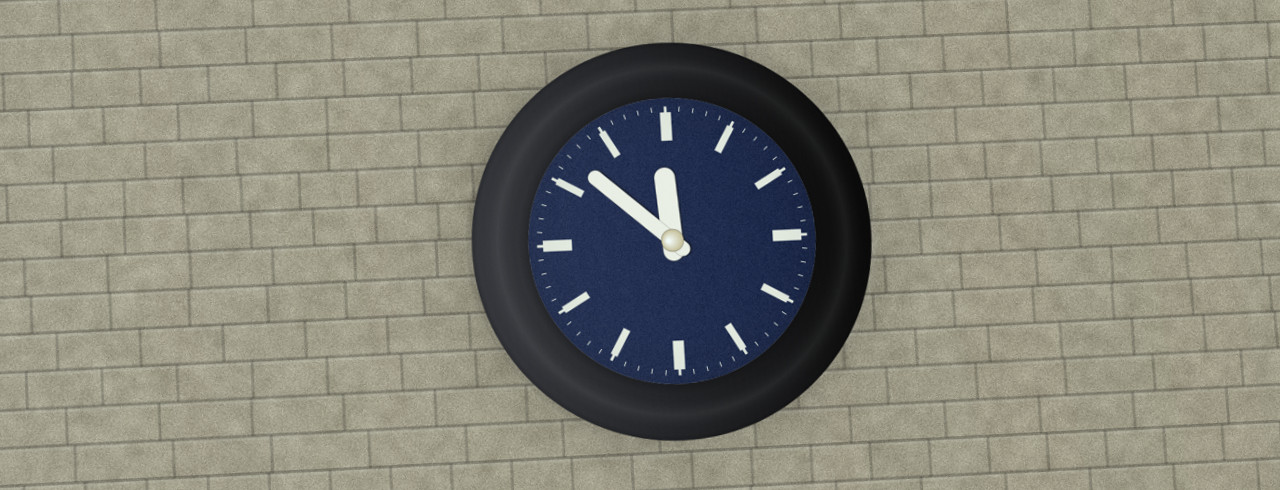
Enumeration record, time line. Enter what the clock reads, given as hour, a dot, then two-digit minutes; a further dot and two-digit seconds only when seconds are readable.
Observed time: 11.52
